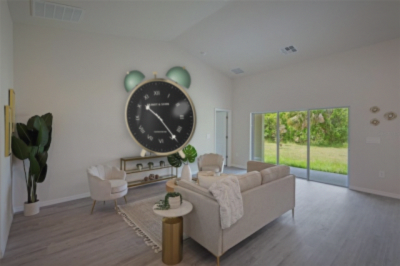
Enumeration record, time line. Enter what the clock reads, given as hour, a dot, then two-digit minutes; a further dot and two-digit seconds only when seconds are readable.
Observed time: 10.24
